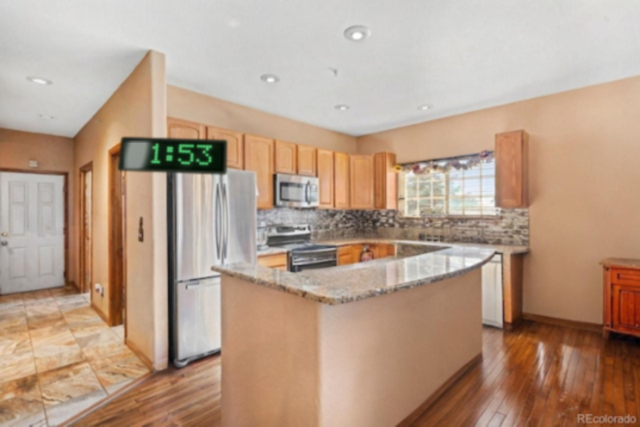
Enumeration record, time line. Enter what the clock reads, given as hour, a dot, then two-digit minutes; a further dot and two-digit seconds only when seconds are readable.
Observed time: 1.53
